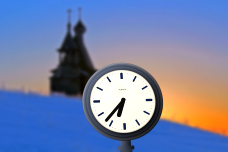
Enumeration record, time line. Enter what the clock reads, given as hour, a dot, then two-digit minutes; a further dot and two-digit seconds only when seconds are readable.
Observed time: 6.37
